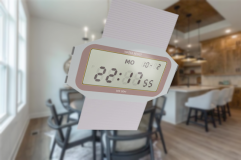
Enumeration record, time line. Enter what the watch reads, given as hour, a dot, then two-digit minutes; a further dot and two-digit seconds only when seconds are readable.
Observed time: 22.17.55
